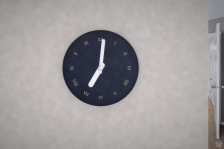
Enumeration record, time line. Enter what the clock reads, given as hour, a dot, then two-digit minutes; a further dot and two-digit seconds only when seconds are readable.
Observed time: 7.01
